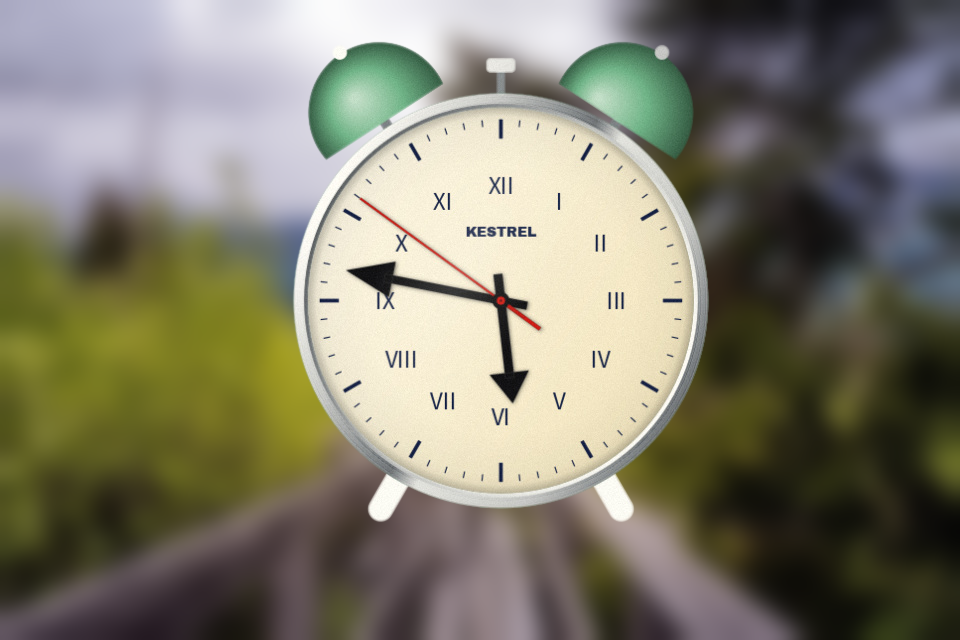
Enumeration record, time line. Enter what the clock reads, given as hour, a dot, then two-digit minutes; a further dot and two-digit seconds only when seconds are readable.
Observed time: 5.46.51
